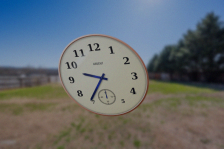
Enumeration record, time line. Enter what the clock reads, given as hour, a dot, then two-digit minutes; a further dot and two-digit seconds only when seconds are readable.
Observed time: 9.36
